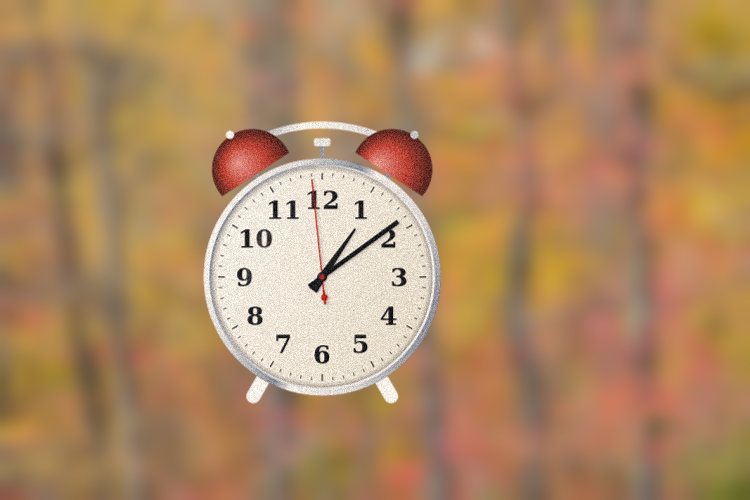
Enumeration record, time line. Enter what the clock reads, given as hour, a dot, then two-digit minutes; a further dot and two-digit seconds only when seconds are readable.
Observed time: 1.08.59
